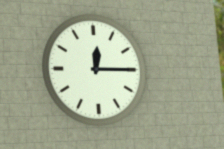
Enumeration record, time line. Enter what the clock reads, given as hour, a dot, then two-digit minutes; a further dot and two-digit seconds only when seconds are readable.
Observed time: 12.15
